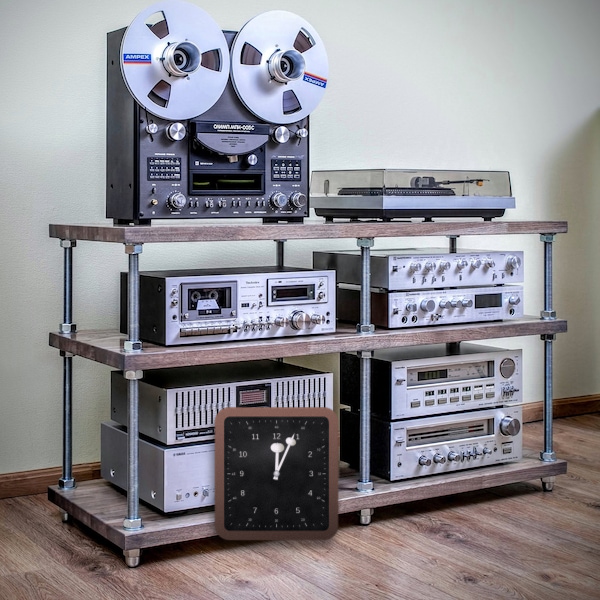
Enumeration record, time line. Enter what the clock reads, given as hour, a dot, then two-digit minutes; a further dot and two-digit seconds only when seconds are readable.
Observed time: 12.04
